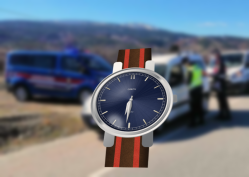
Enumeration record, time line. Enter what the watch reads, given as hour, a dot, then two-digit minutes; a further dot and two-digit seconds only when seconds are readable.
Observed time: 6.31
